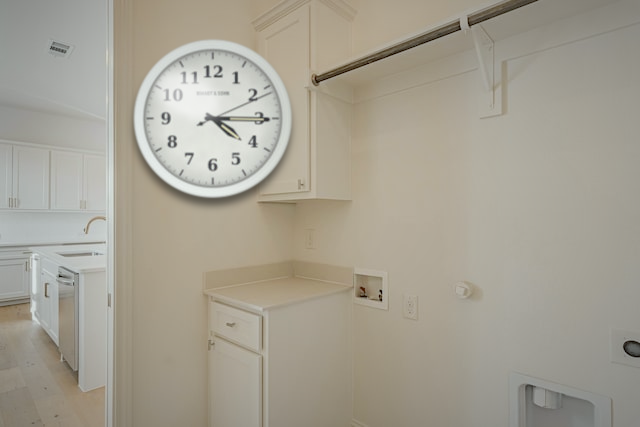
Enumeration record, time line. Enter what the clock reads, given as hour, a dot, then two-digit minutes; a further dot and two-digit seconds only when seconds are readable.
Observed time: 4.15.11
